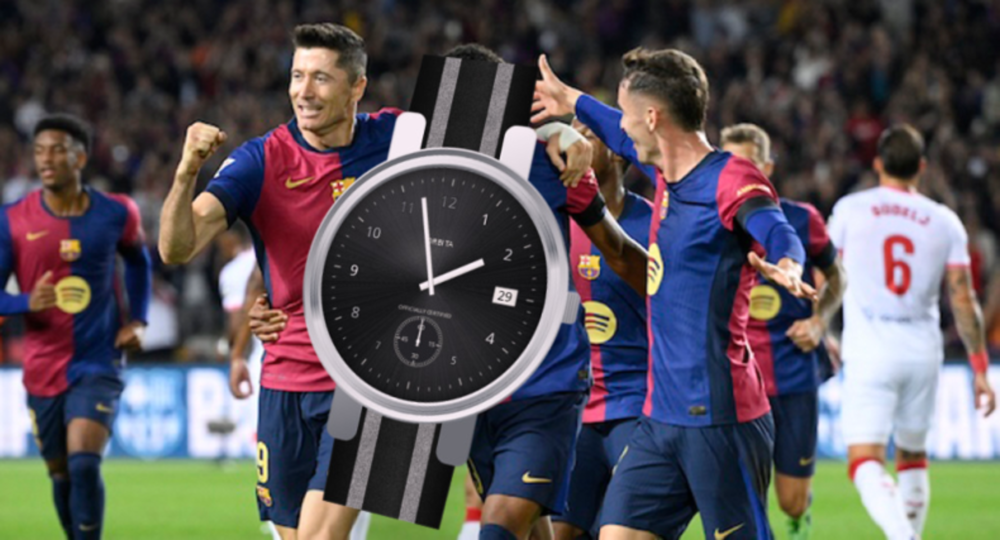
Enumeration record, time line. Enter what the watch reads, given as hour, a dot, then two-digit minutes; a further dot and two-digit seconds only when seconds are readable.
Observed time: 1.57
